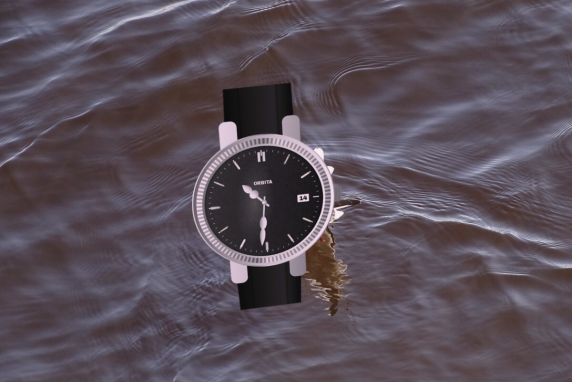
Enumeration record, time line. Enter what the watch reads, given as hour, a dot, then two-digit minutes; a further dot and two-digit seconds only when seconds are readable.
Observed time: 10.31
